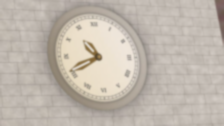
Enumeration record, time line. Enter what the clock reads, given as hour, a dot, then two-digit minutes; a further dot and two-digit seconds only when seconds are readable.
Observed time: 10.41
